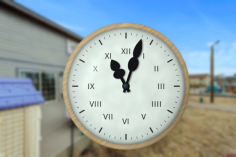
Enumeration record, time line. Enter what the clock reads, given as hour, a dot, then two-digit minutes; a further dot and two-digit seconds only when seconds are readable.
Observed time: 11.03
